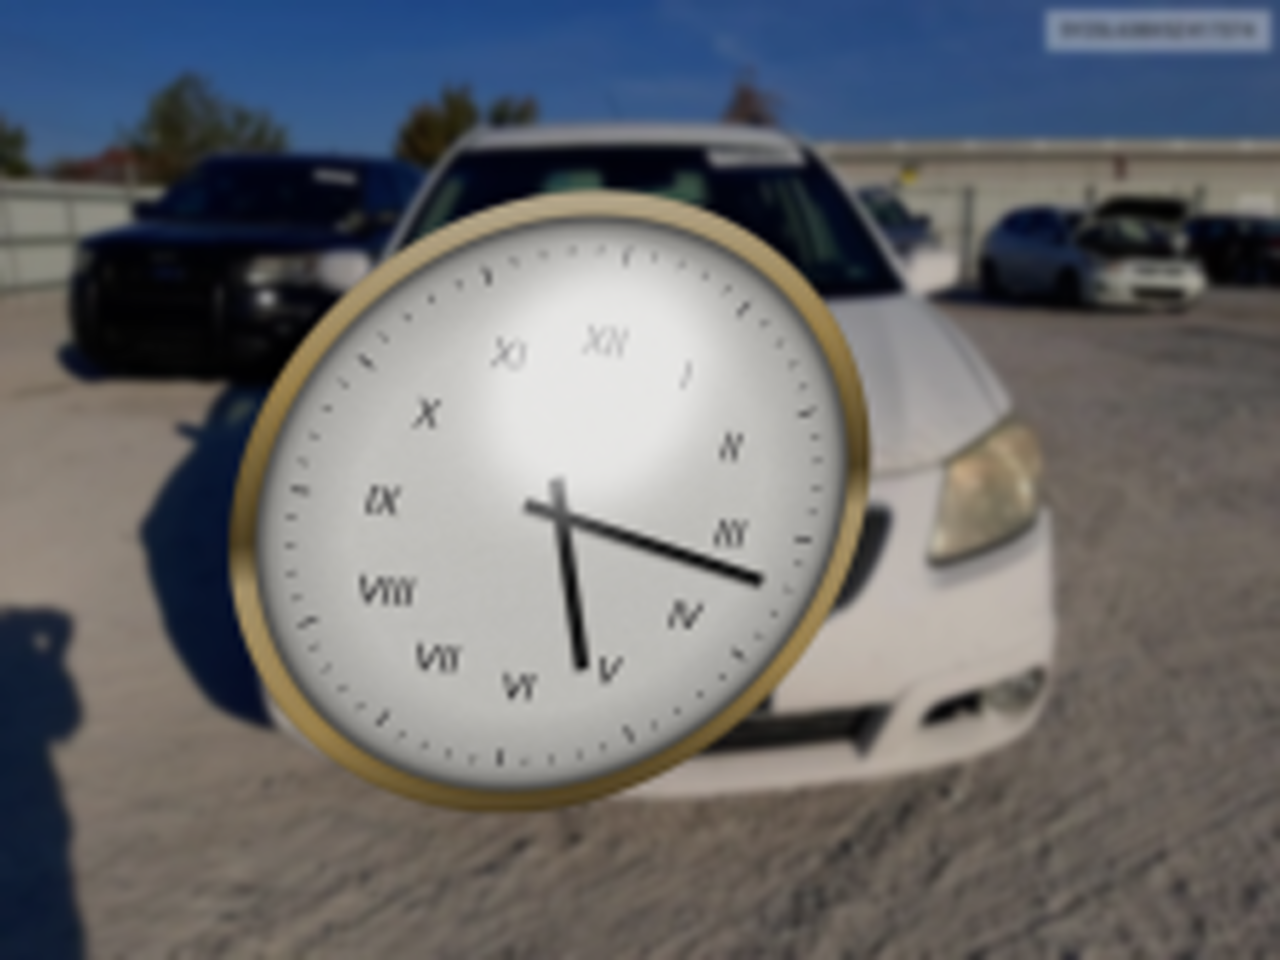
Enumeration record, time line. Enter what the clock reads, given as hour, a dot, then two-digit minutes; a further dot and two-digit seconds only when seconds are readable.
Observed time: 5.17
